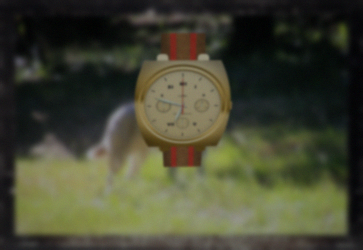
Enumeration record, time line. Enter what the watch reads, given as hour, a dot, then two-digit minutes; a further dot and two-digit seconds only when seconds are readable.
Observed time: 6.48
